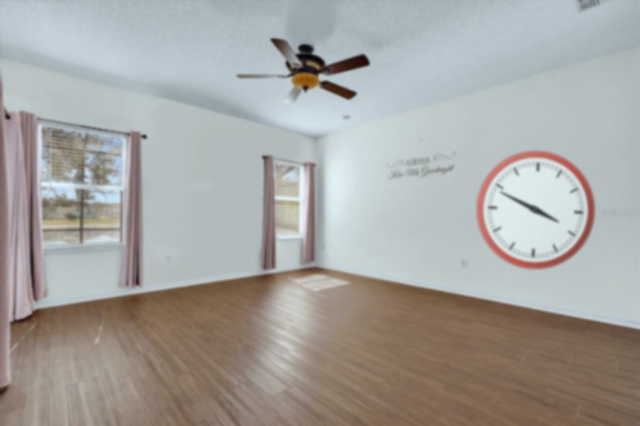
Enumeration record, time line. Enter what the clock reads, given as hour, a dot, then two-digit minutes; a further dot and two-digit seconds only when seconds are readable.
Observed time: 3.49
